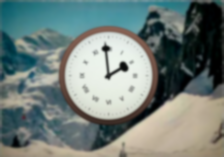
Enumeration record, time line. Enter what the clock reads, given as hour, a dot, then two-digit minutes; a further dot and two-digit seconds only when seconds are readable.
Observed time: 1.59
